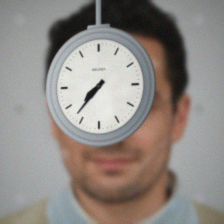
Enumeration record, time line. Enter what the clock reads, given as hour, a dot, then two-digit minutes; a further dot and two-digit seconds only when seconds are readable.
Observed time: 7.37
